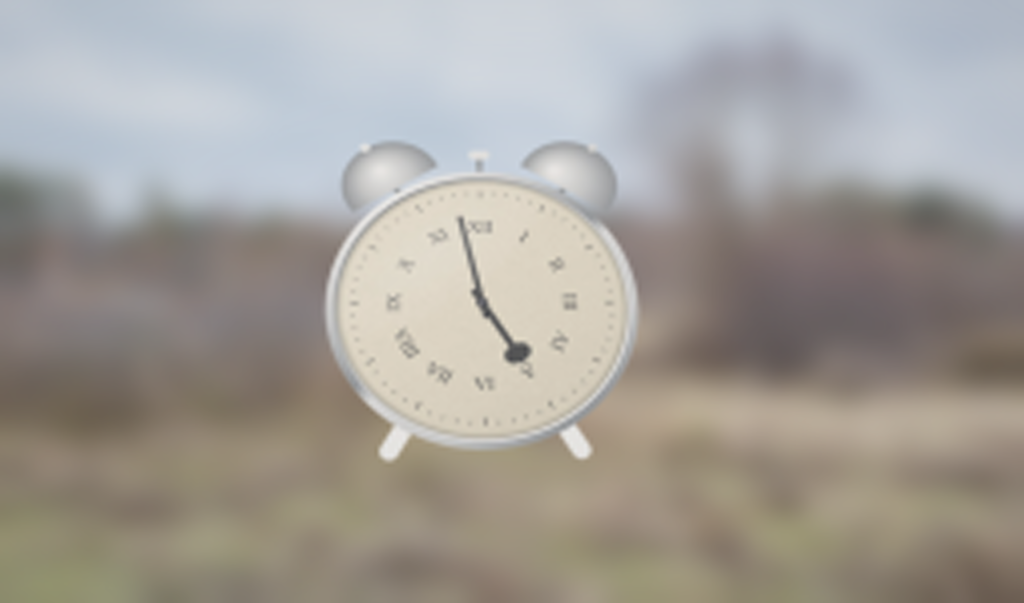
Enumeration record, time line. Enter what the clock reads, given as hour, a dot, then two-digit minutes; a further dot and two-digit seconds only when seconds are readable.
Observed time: 4.58
